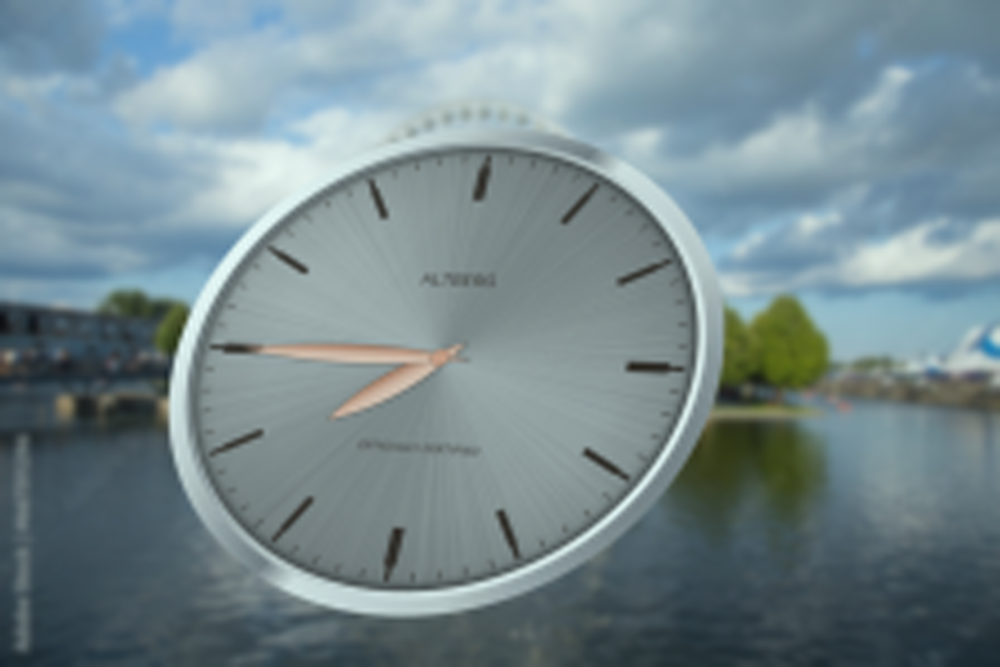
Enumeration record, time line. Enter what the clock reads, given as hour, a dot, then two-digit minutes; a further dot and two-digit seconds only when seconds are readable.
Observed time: 7.45
